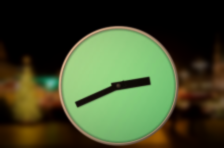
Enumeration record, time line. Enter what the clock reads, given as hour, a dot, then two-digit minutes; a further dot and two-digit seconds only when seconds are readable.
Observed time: 2.41
